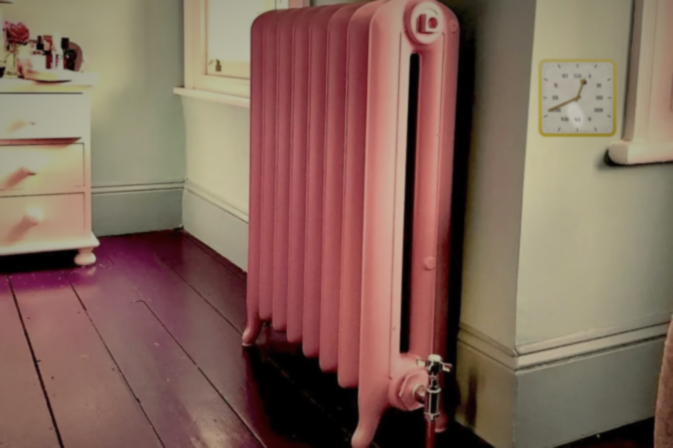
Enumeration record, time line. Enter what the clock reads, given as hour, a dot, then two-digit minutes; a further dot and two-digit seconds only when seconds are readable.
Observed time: 12.41
